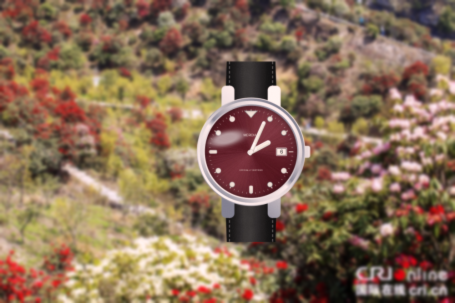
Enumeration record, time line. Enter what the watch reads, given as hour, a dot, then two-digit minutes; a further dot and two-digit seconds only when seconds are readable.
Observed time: 2.04
